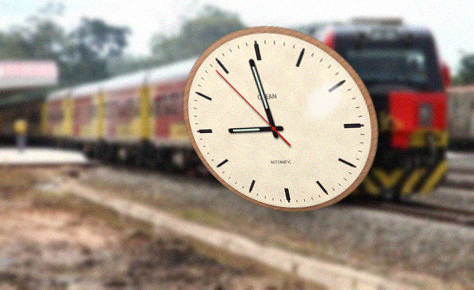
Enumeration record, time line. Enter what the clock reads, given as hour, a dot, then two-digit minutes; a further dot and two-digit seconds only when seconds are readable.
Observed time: 8.58.54
